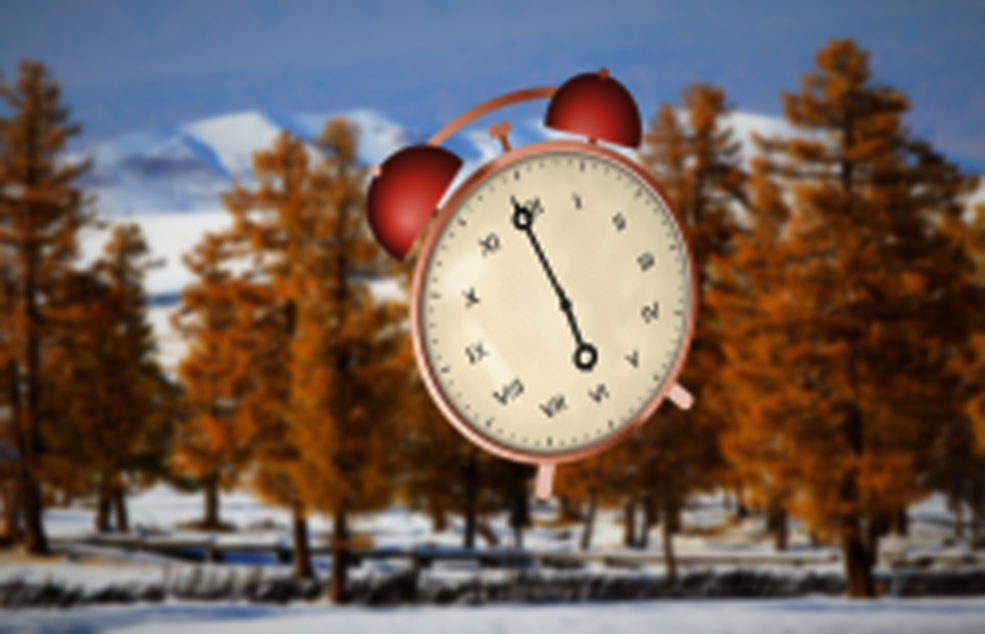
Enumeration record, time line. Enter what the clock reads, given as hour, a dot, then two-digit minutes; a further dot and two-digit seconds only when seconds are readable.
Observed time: 5.59
